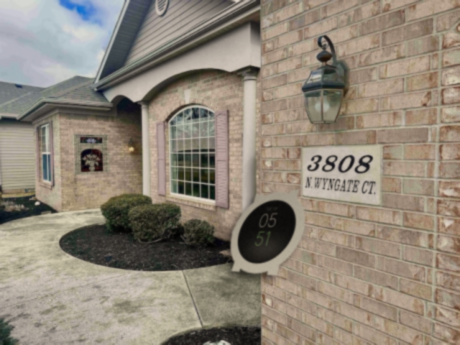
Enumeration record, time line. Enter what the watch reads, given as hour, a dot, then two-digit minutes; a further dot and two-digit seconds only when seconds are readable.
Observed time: 5.51
